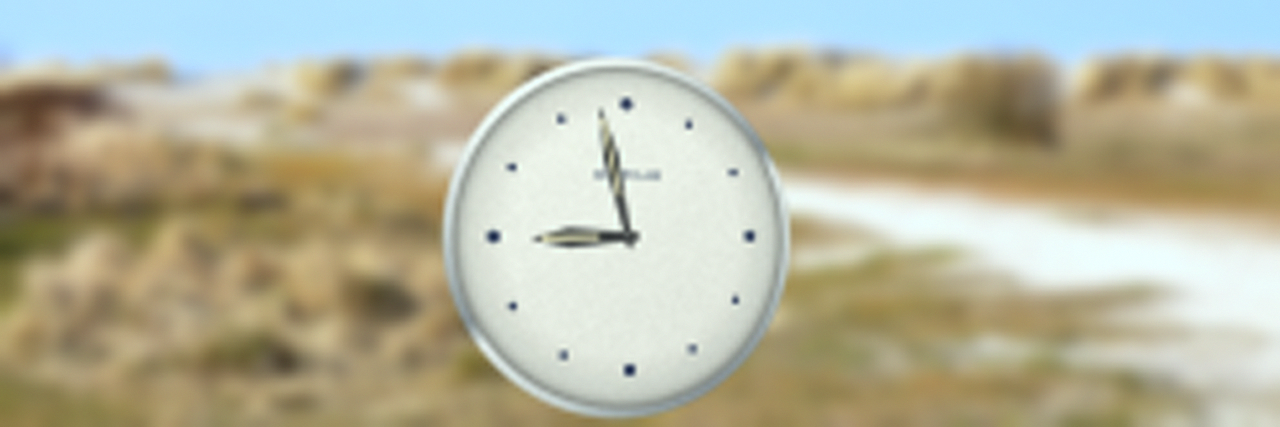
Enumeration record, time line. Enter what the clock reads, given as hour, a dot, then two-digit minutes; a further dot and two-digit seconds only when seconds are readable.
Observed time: 8.58
